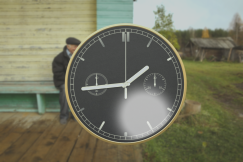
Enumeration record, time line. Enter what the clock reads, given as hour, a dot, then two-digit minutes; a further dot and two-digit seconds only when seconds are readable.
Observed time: 1.44
